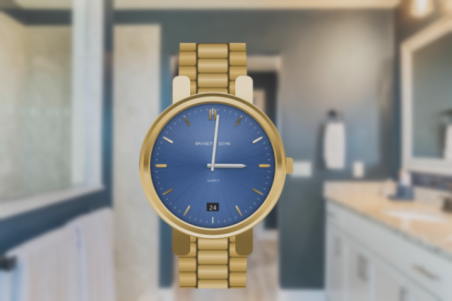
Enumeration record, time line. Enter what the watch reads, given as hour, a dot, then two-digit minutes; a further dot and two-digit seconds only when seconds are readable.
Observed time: 3.01
